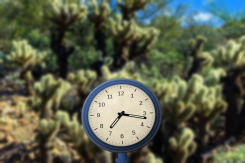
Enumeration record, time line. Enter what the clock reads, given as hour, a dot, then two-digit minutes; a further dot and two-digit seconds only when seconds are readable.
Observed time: 7.17
